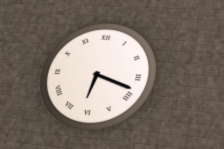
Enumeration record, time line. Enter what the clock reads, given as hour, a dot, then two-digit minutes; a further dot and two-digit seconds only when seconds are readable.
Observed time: 6.18
